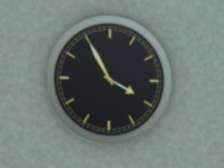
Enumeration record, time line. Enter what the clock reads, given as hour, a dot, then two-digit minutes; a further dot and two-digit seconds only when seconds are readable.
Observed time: 3.55
